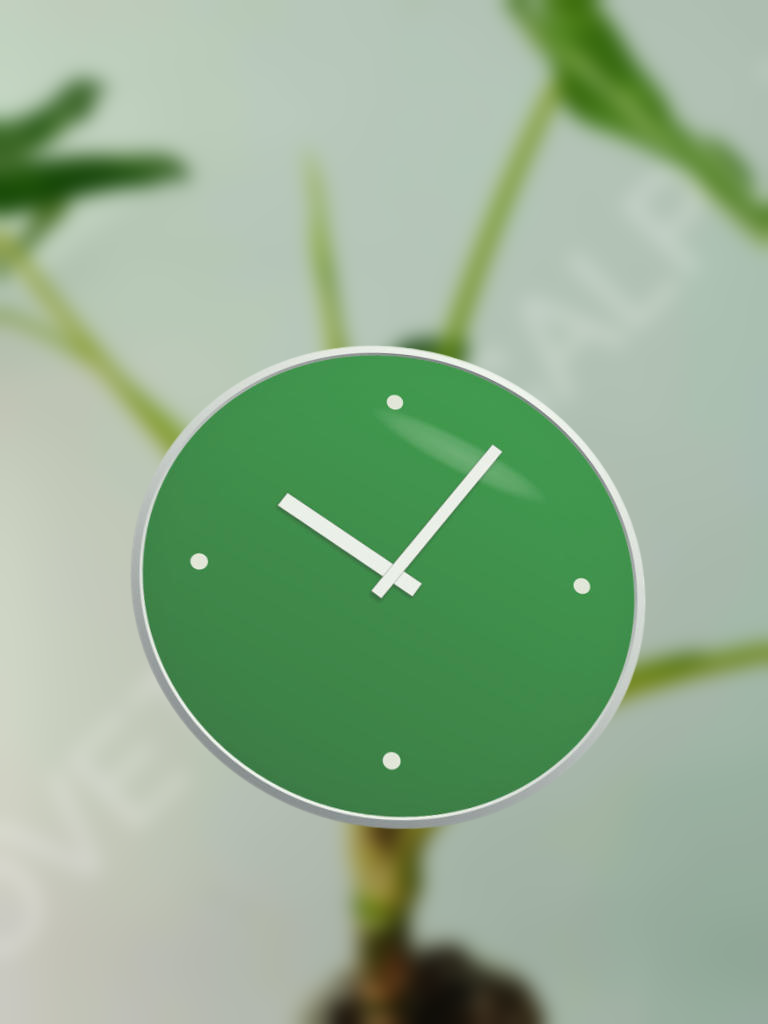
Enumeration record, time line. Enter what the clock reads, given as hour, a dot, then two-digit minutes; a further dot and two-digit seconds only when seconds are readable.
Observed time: 10.06
